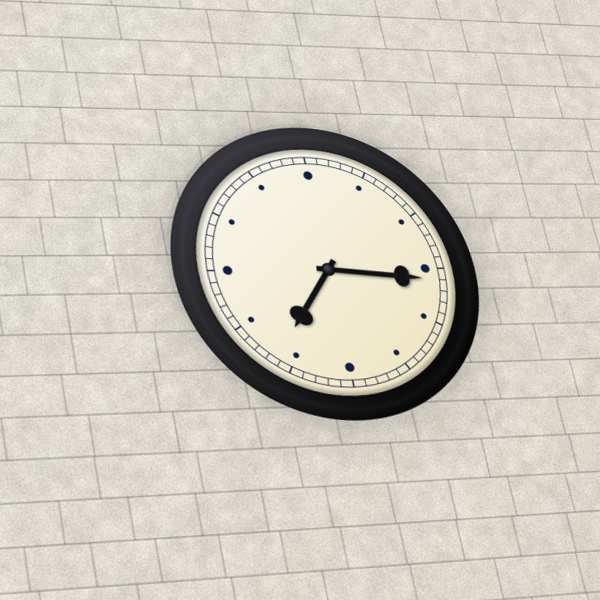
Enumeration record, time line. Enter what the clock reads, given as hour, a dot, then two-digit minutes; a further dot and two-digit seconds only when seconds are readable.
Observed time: 7.16
